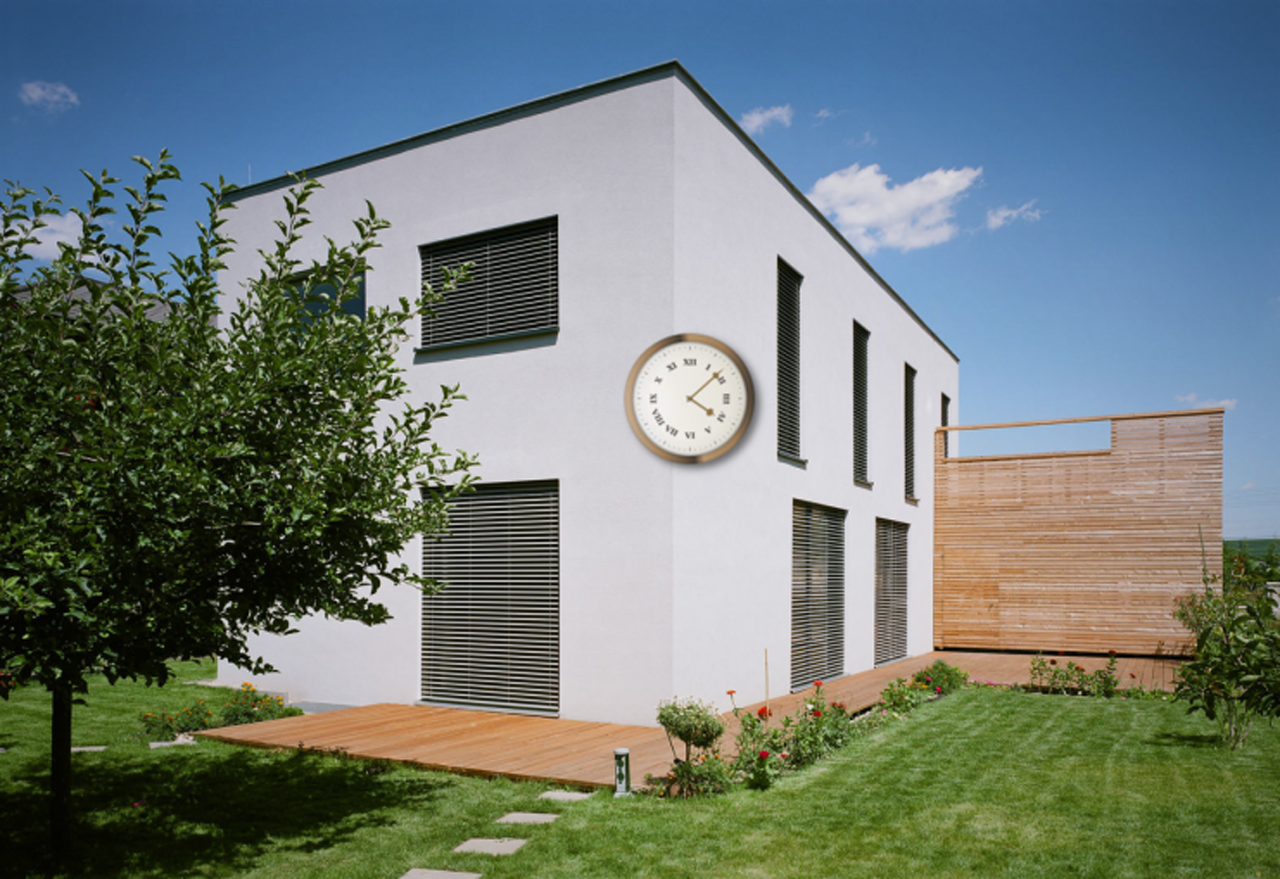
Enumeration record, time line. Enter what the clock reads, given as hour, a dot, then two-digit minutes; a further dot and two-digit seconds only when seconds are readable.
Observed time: 4.08
